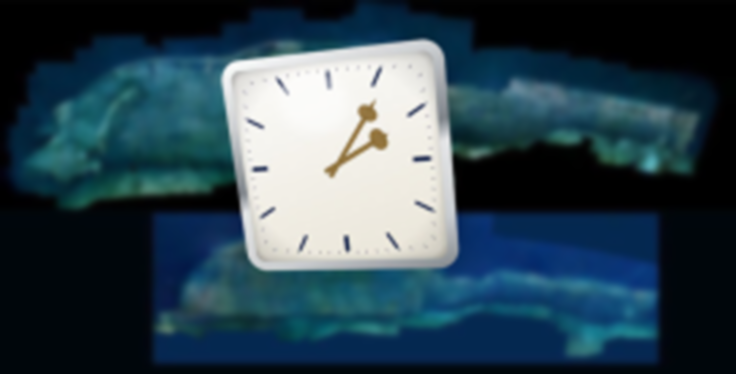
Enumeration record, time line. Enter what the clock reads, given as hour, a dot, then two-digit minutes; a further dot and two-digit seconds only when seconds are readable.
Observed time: 2.06
